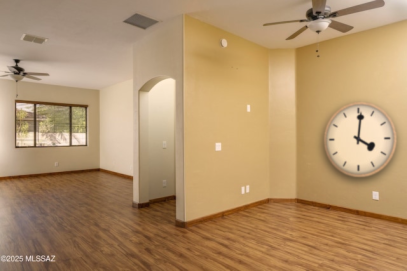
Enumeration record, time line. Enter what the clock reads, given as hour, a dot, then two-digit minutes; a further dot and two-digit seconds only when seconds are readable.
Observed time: 4.01
